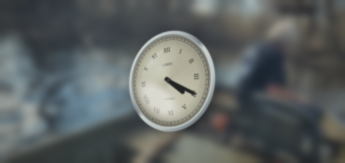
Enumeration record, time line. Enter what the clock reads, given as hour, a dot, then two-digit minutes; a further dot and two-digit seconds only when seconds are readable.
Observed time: 4.20
